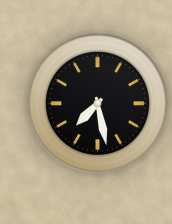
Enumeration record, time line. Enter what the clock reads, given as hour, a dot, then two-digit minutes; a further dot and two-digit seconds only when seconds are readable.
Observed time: 7.28
